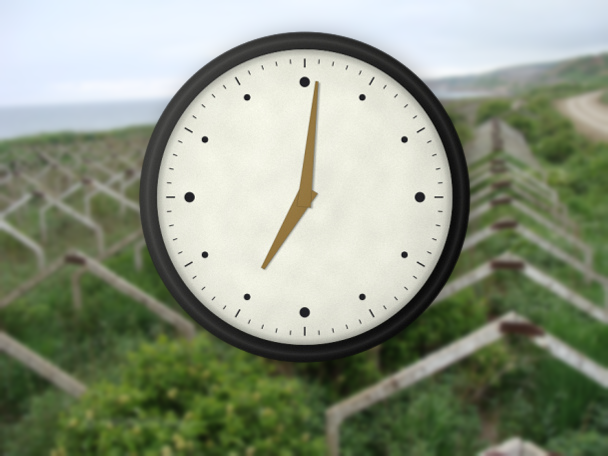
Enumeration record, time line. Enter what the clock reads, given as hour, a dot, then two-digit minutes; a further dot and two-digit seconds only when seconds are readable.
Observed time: 7.01
